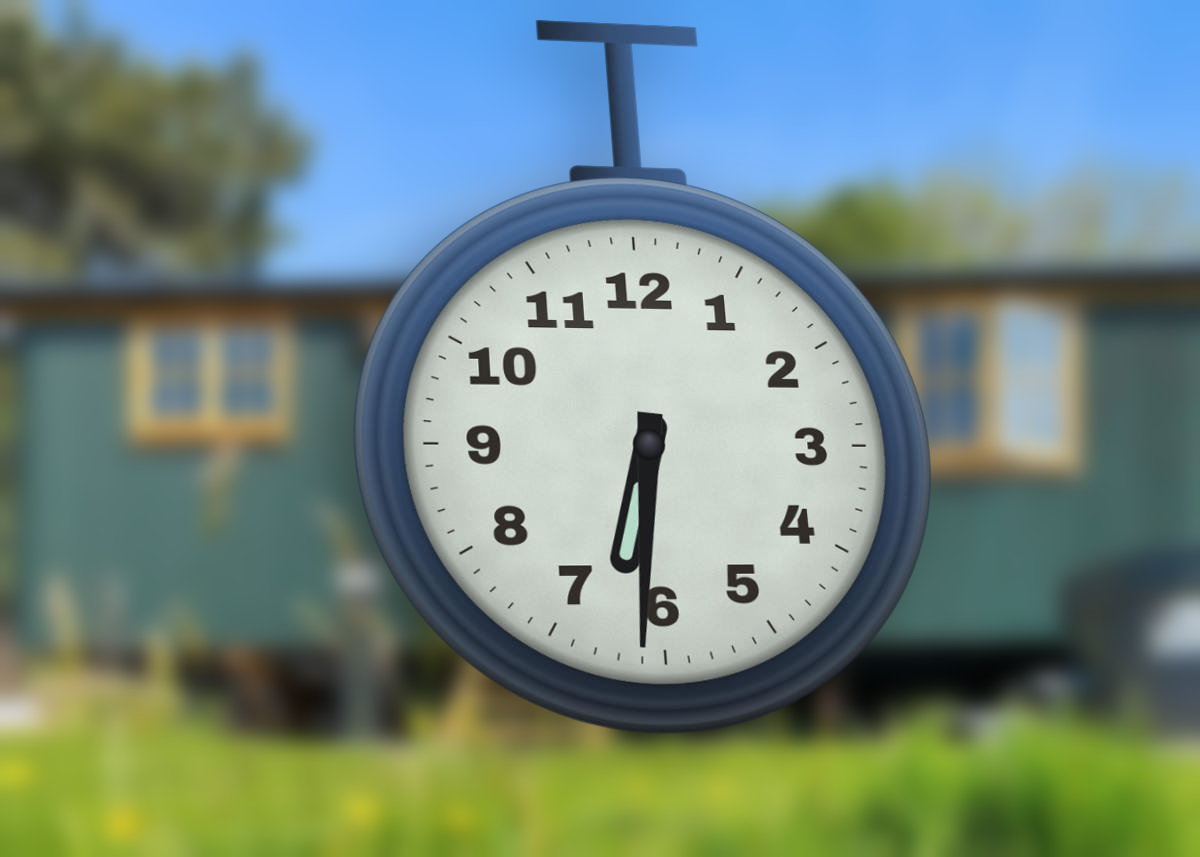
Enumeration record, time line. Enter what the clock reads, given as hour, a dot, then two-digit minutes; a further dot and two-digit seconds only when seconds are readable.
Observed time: 6.31
